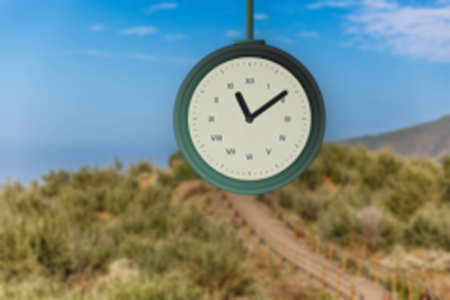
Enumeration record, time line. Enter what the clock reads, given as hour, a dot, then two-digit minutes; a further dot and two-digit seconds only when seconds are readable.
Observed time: 11.09
